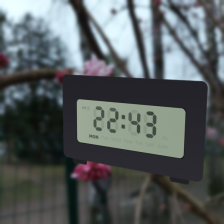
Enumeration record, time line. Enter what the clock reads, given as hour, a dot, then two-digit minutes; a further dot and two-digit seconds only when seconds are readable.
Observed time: 22.43
